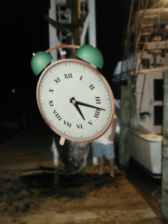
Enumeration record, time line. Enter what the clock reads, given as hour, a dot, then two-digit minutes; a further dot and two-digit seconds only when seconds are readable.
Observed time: 5.18
